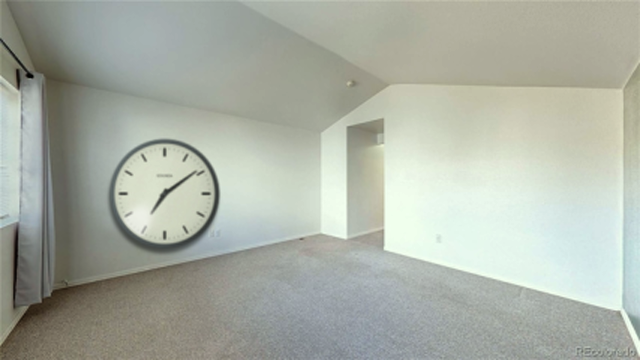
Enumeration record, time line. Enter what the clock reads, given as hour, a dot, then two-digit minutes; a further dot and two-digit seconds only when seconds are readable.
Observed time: 7.09
